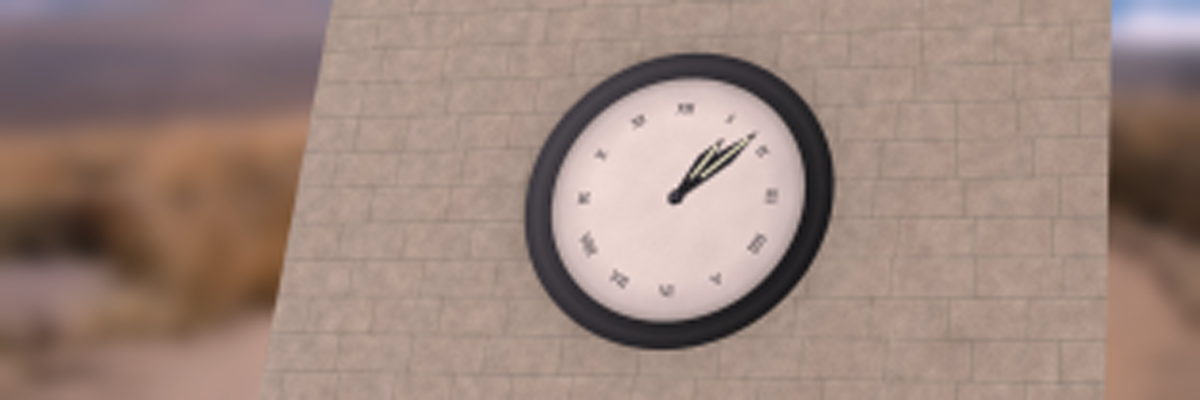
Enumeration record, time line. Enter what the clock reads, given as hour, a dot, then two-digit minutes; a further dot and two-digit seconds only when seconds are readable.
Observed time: 1.08
